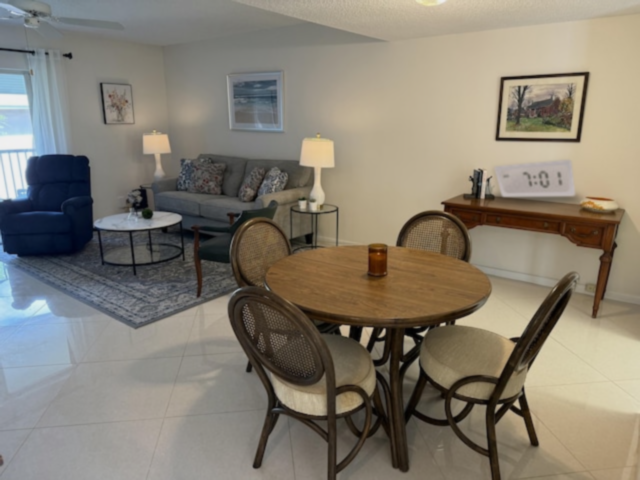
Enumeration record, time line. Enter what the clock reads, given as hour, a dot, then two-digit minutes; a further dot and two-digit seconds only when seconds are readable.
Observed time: 7.01
